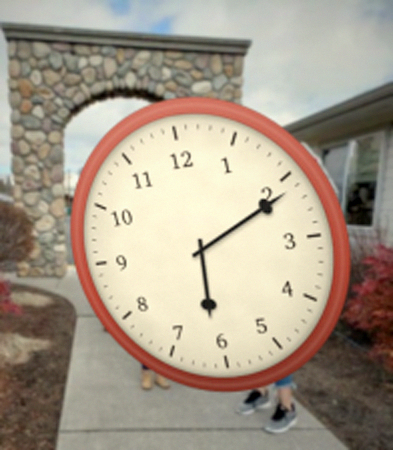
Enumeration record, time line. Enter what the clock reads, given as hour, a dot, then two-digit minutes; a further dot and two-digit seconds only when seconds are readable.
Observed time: 6.11
